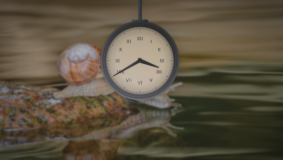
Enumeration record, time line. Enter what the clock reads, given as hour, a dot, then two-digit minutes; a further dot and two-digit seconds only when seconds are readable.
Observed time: 3.40
